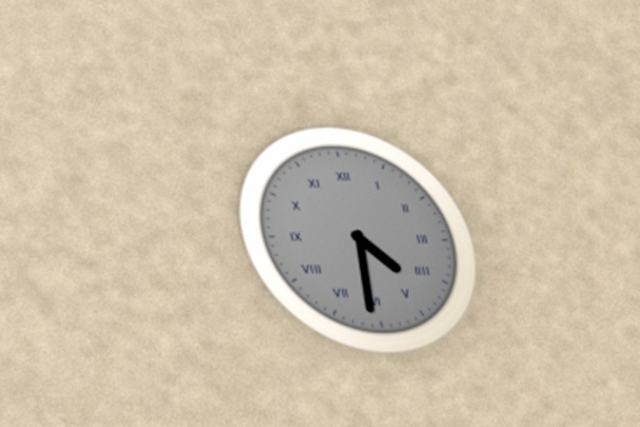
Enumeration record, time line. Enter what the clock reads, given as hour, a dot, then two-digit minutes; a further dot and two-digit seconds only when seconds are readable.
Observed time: 4.31
